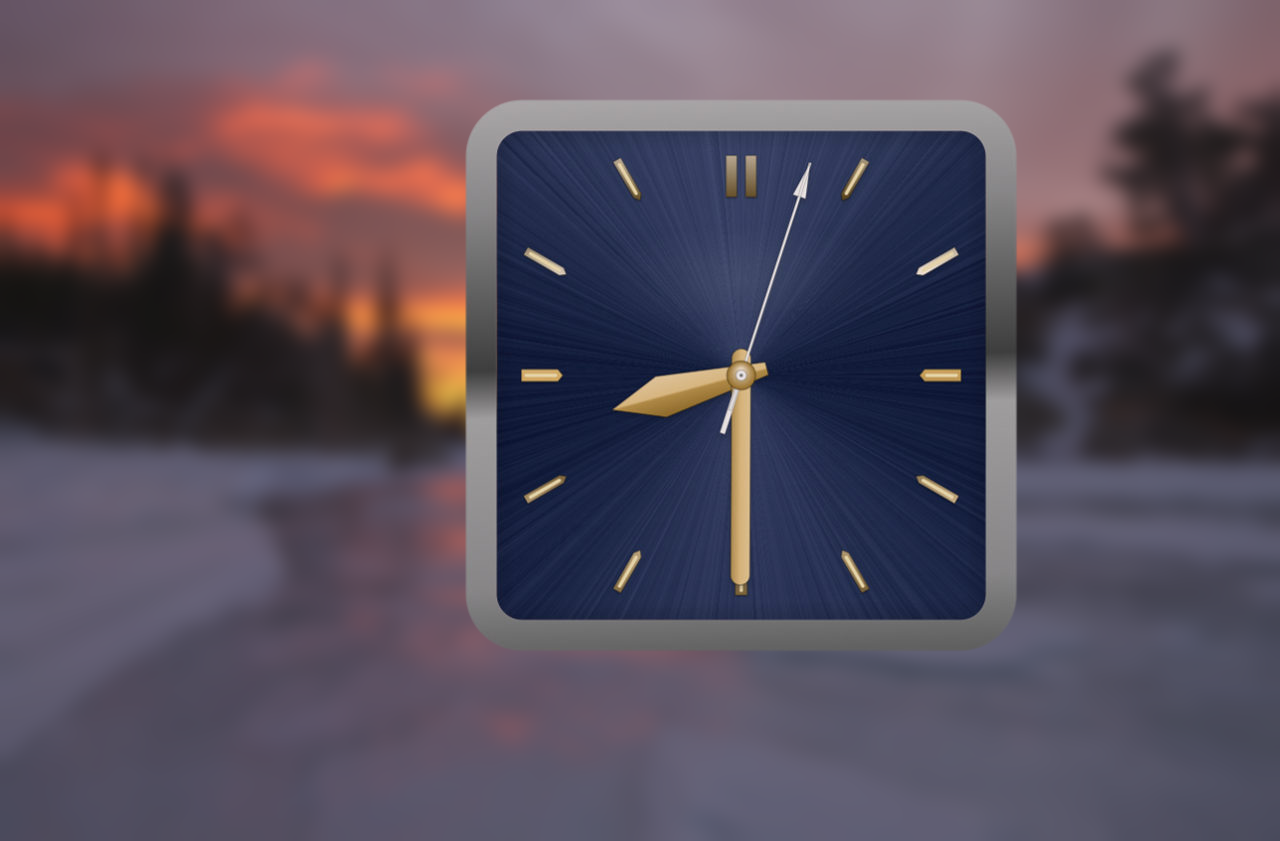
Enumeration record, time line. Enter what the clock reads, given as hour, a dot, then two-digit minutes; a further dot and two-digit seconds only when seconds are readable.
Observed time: 8.30.03
